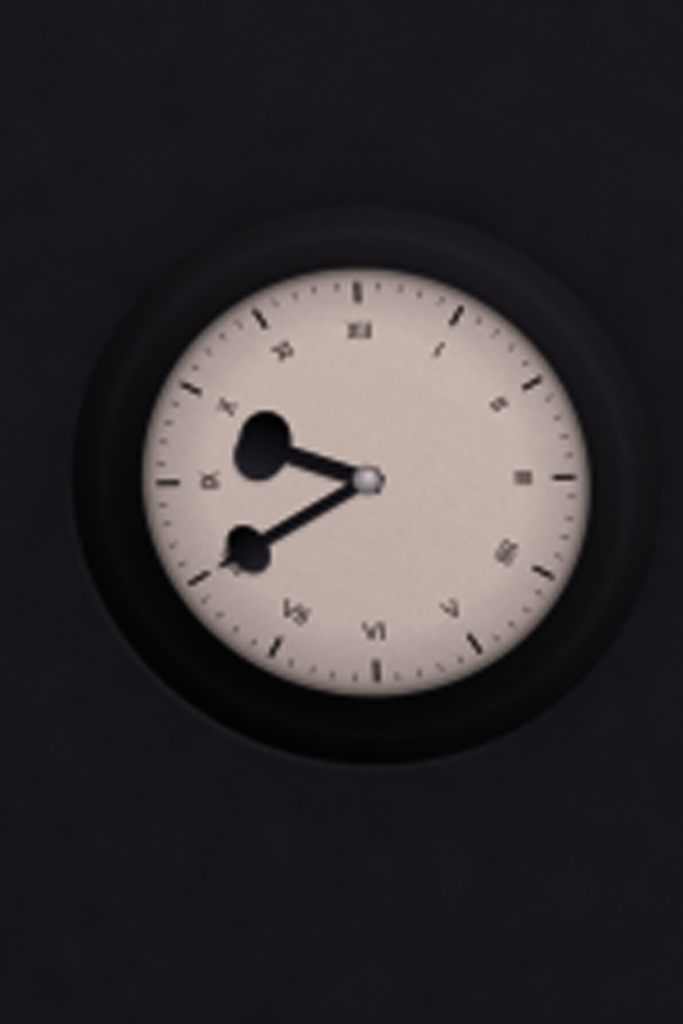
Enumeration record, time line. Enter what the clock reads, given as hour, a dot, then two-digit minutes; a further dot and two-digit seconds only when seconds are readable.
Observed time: 9.40
